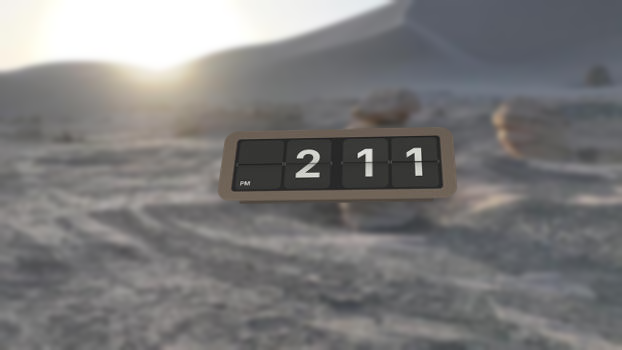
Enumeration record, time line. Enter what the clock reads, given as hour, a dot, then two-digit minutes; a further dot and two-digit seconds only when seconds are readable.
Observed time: 2.11
